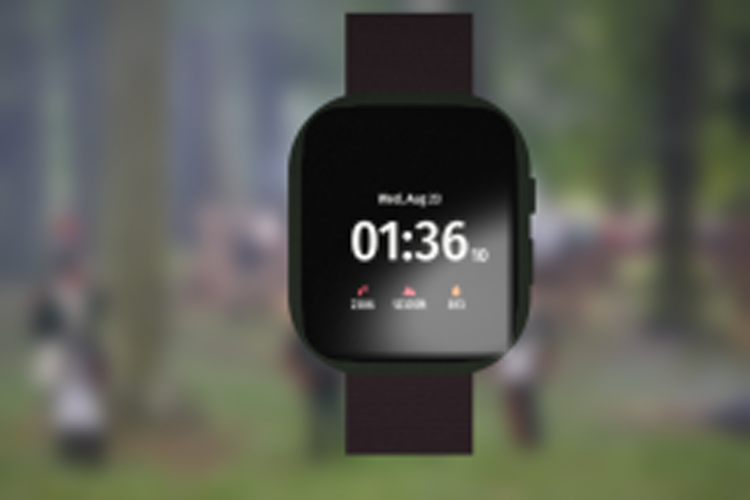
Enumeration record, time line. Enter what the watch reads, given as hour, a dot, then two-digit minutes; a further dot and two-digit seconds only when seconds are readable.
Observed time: 1.36
